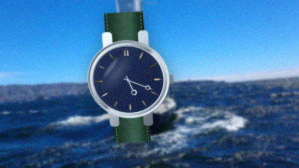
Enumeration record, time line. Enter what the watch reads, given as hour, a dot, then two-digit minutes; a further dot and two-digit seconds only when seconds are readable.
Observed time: 5.19
